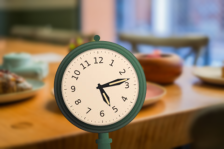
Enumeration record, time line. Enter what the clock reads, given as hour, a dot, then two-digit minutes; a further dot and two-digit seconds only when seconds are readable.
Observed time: 5.13
